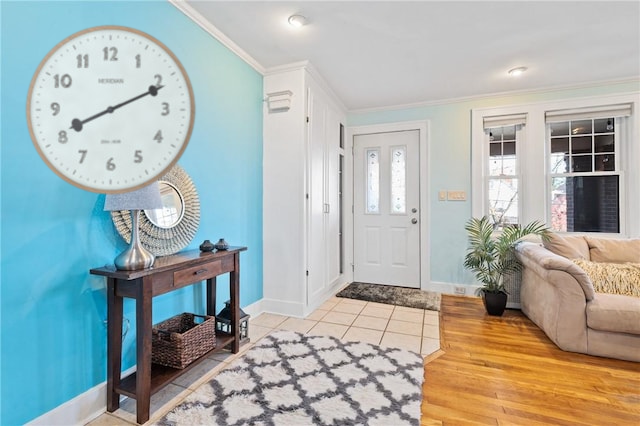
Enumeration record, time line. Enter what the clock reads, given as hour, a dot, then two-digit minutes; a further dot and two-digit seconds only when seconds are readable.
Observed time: 8.11
